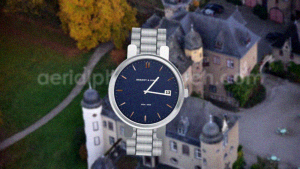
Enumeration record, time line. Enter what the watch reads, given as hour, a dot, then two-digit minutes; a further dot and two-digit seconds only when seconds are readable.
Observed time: 1.16
